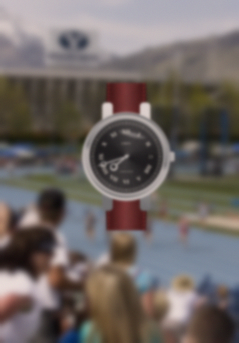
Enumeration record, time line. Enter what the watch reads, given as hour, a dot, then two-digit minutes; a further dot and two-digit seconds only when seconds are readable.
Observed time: 7.42
